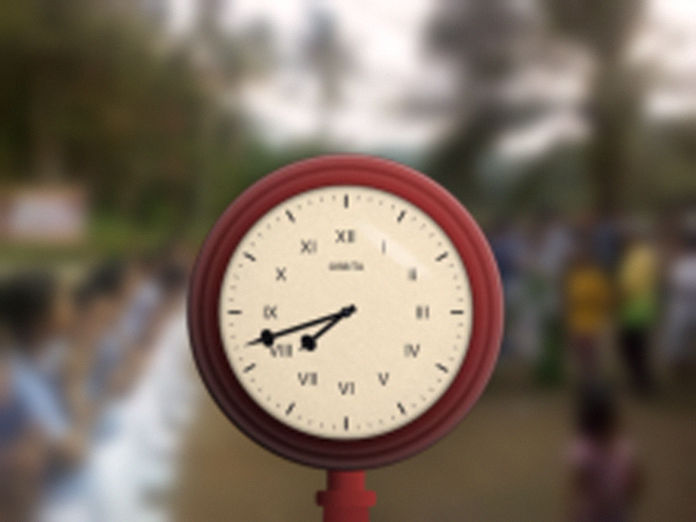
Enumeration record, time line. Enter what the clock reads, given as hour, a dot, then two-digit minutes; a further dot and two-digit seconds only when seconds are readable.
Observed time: 7.42
